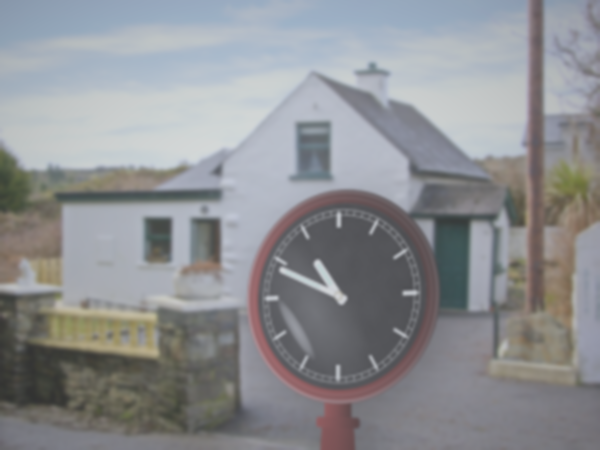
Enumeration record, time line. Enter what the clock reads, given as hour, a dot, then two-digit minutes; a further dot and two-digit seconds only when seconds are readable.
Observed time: 10.49
